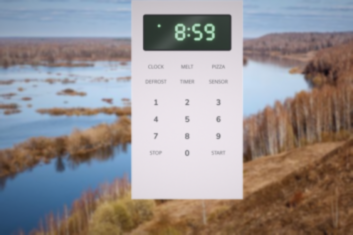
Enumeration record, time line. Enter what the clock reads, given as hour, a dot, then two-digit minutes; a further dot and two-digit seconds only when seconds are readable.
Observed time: 8.59
